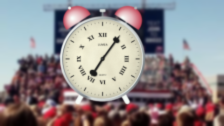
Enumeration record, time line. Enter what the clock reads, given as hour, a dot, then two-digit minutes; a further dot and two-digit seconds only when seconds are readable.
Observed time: 7.06
